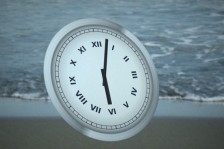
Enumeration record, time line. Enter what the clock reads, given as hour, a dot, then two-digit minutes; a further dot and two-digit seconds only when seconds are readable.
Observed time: 6.03
